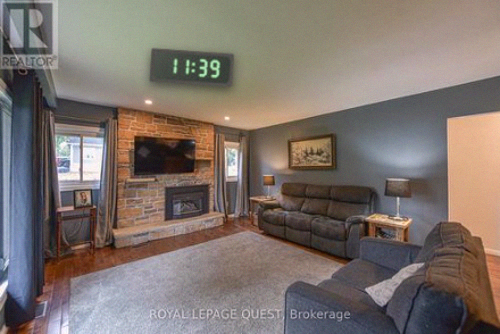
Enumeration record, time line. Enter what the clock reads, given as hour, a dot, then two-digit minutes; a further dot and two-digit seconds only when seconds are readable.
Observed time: 11.39
